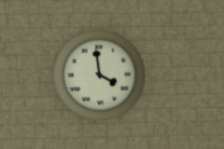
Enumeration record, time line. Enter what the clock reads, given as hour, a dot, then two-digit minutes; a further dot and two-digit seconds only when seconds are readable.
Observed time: 3.59
